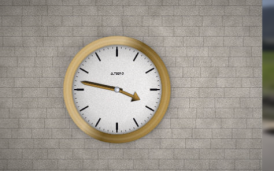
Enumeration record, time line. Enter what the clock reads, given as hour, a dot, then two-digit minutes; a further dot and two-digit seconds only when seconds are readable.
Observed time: 3.47
